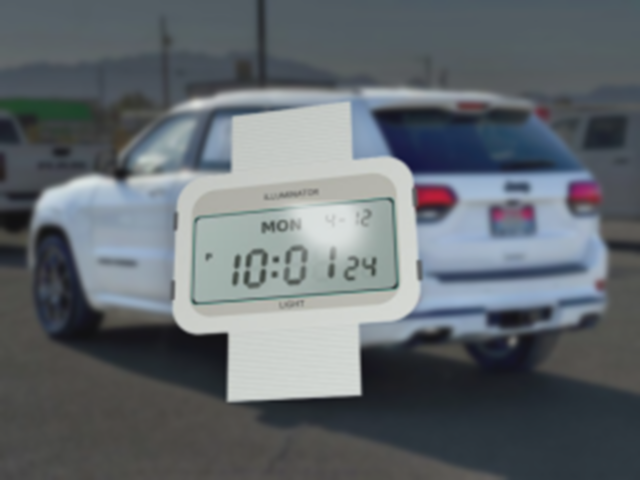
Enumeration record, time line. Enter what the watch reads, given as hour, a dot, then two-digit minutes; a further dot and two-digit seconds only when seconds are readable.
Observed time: 10.01.24
